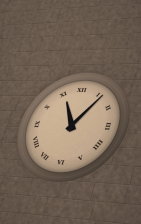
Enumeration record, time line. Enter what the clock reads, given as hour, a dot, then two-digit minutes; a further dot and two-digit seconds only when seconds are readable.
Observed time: 11.06
